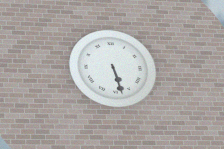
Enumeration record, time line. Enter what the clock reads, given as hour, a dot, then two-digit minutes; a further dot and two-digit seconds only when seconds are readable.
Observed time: 5.28
